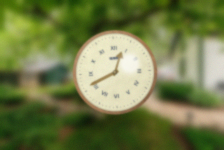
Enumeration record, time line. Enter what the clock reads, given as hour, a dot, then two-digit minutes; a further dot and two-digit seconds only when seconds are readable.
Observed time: 12.41
